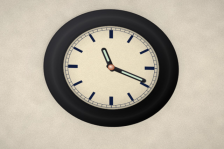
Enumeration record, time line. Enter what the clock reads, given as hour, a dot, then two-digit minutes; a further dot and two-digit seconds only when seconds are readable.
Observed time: 11.19
